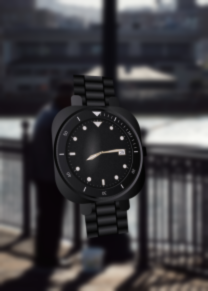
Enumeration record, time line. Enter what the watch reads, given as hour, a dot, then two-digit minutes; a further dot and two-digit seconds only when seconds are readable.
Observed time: 8.14
